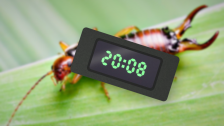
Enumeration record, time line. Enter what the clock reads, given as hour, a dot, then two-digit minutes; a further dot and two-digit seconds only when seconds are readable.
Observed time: 20.08
